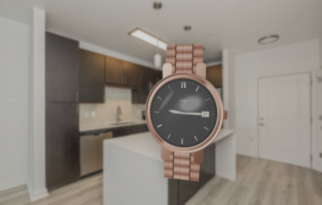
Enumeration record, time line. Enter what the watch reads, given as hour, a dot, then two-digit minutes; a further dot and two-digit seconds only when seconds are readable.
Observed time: 9.15
